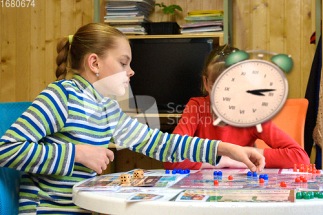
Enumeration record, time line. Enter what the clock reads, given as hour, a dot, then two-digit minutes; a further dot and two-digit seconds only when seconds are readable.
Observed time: 3.13
